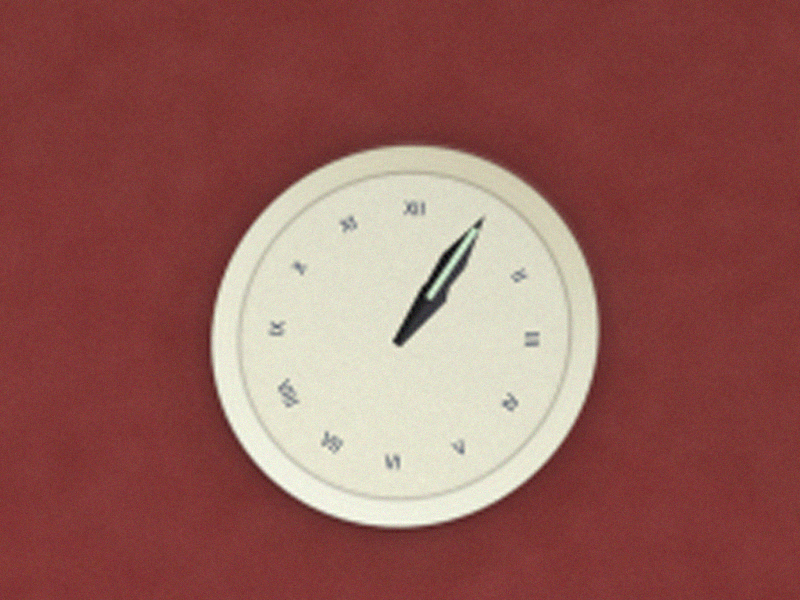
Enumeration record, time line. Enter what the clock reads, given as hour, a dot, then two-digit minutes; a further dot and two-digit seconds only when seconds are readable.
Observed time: 1.05
